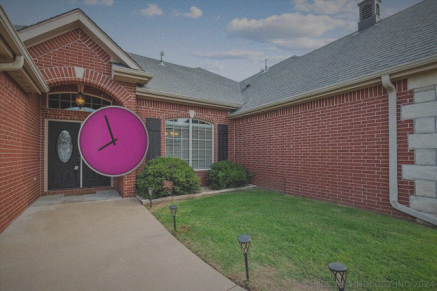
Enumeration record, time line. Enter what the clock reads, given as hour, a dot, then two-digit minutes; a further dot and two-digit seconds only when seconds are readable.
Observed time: 7.57
